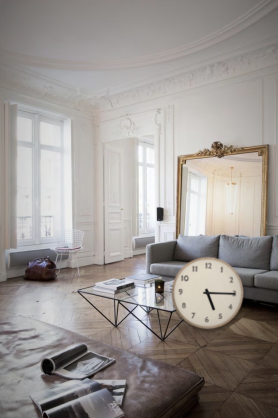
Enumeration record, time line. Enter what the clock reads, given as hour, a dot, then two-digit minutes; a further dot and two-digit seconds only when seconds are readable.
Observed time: 5.15
